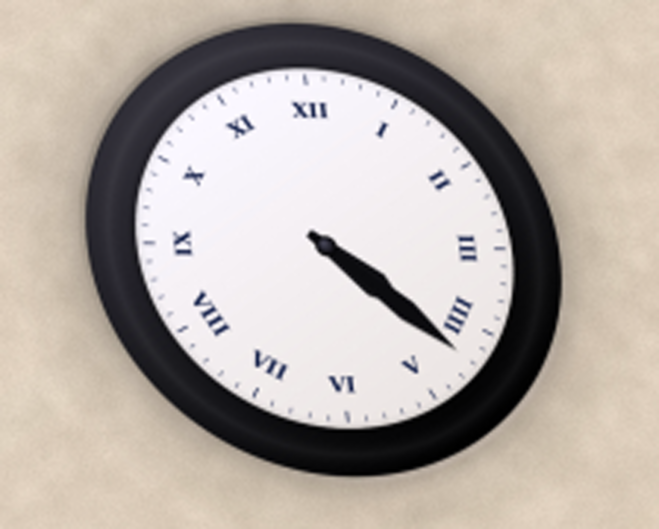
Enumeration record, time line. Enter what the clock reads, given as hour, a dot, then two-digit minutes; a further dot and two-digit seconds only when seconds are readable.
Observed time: 4.22
